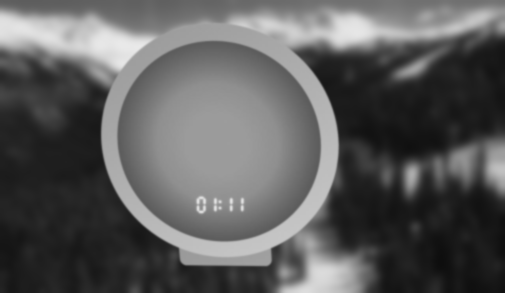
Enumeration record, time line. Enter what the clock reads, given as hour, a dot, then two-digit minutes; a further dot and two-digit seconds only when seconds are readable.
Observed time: 1.11
